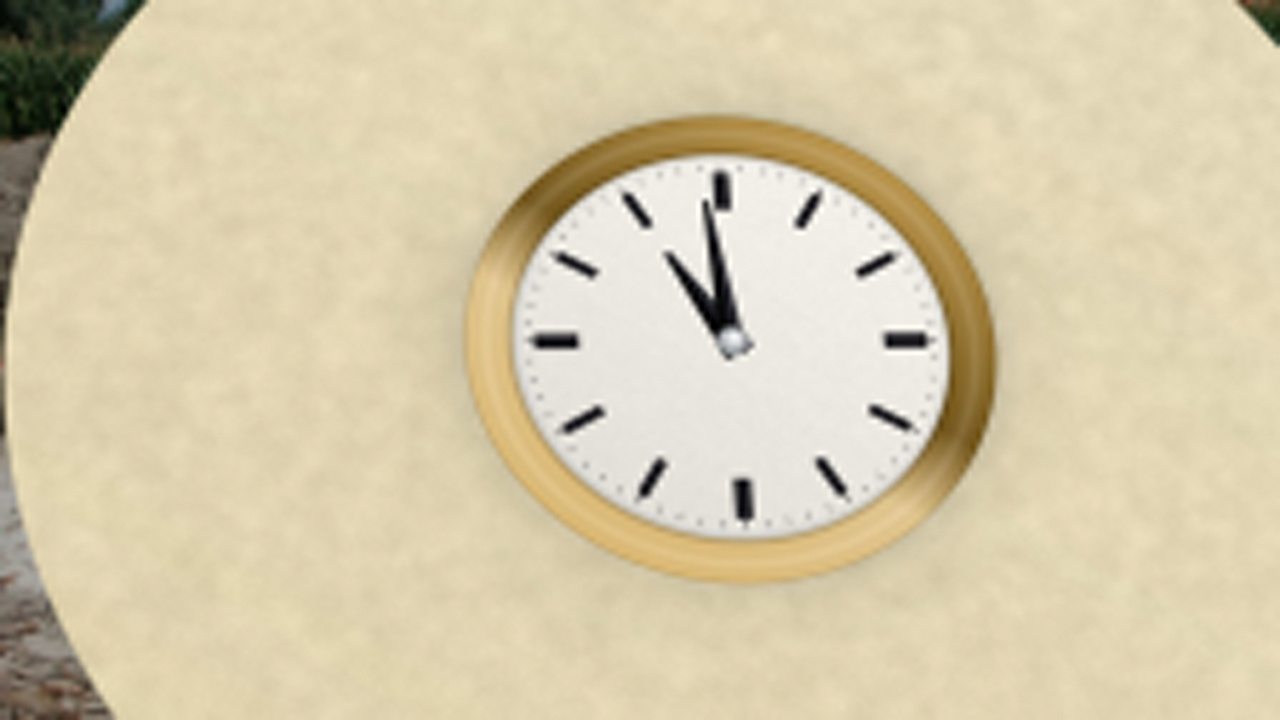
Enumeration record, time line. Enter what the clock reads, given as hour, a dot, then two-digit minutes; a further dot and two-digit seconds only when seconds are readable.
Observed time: 10.59
